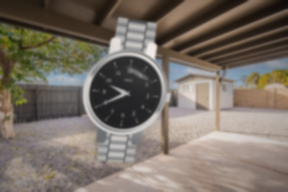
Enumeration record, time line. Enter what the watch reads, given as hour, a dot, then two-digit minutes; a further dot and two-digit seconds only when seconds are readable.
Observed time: 9.40
